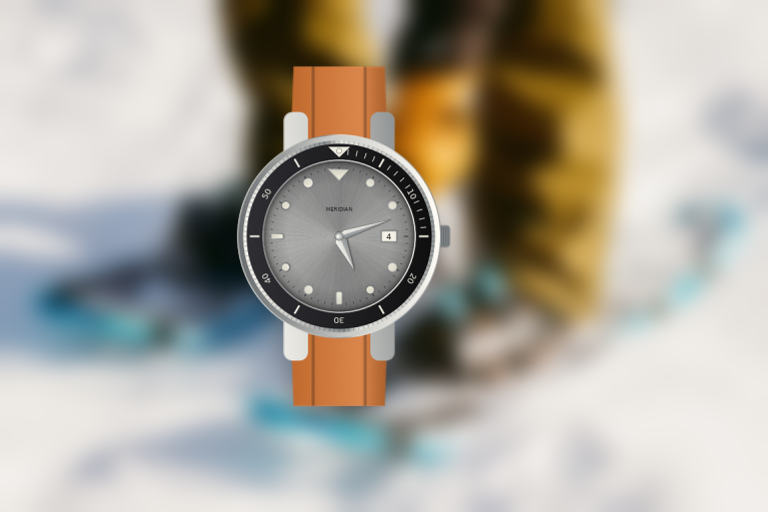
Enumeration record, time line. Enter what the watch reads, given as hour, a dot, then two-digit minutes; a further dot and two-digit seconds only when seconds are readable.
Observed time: 5.12
